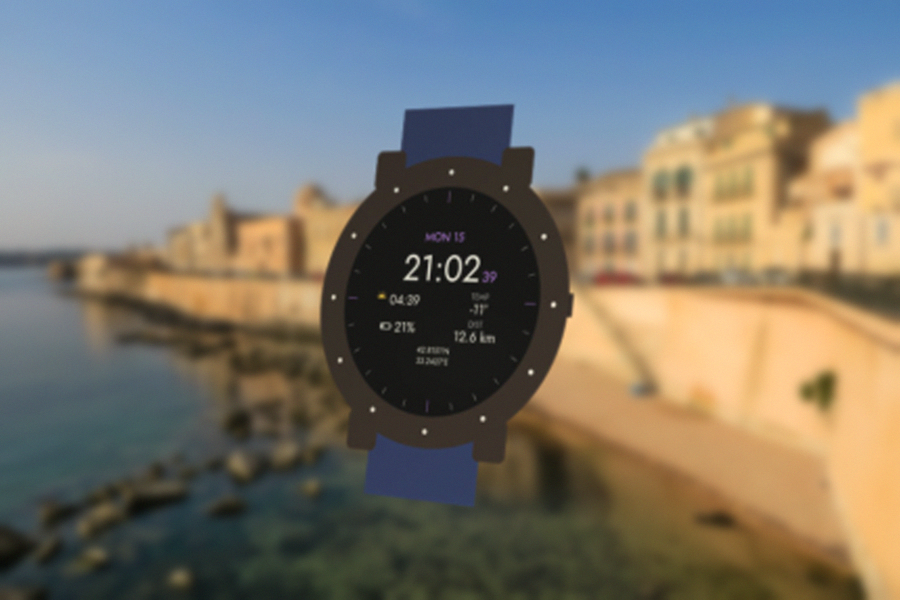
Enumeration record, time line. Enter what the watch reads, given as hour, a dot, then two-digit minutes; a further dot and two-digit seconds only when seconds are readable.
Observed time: 21.02
